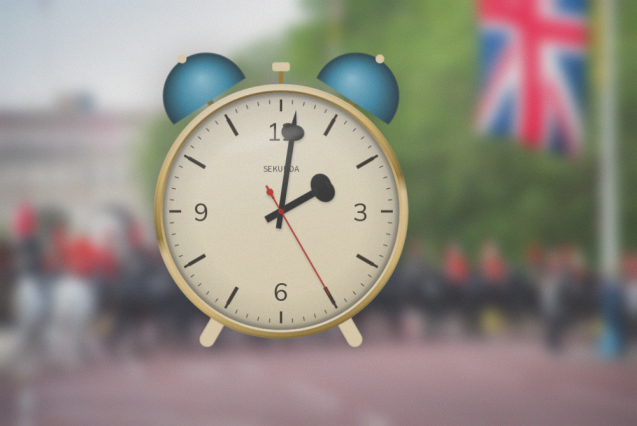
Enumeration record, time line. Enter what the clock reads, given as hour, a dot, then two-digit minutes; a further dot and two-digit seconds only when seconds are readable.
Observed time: 2.01.25
